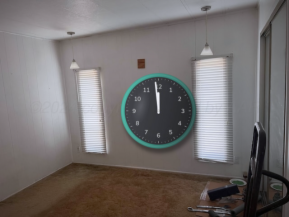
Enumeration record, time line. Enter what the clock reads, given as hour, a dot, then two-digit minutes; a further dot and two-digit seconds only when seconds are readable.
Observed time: 11.59
